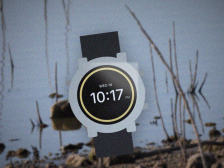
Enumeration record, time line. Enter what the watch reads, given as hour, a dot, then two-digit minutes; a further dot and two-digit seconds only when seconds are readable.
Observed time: 10.17
